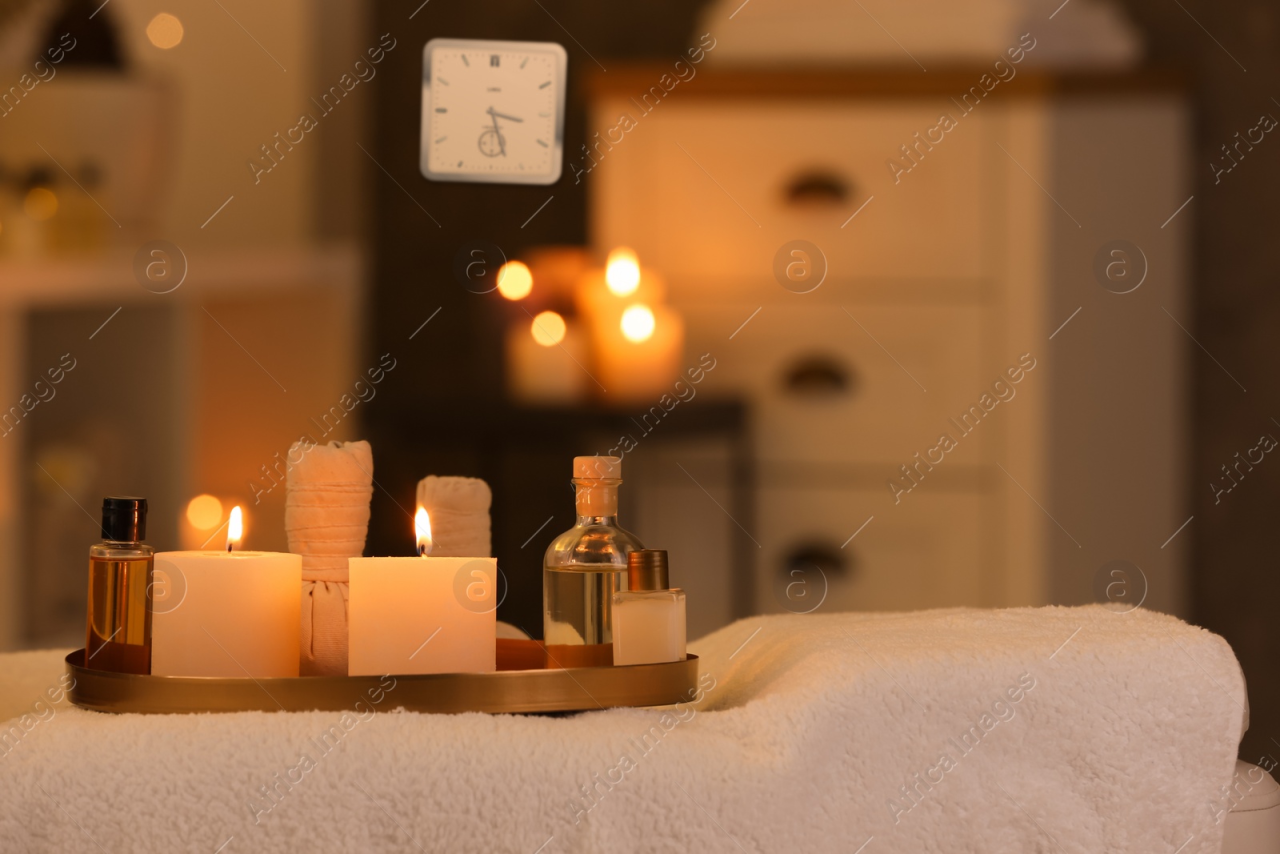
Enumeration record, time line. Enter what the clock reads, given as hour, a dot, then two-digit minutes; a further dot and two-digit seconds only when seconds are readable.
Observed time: 3.27
